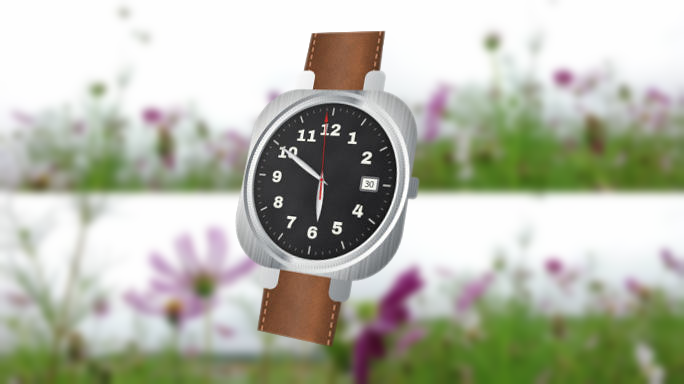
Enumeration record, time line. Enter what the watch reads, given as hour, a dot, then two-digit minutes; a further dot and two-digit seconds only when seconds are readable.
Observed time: 5.49.59
